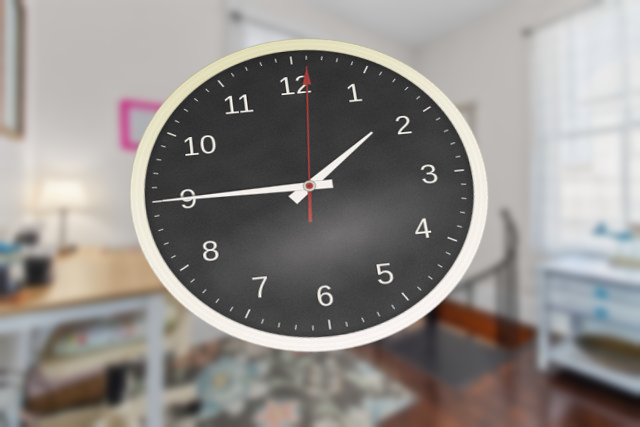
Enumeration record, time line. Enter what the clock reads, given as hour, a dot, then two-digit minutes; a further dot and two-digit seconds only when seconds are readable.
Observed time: 1.45.01
